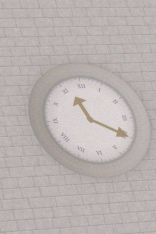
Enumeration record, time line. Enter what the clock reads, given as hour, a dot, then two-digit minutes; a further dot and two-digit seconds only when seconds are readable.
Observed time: 11.20
